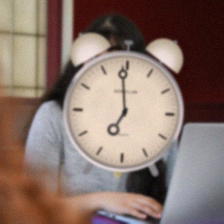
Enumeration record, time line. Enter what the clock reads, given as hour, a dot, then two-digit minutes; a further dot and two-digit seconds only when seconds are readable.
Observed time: 6.59
